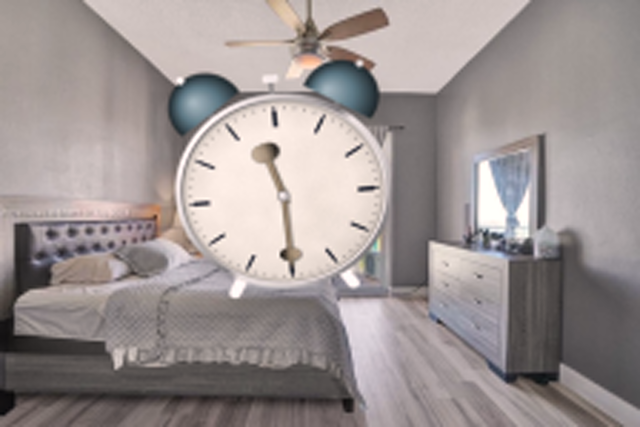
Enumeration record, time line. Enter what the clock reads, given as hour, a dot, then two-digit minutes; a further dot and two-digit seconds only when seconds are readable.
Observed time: 11.30
